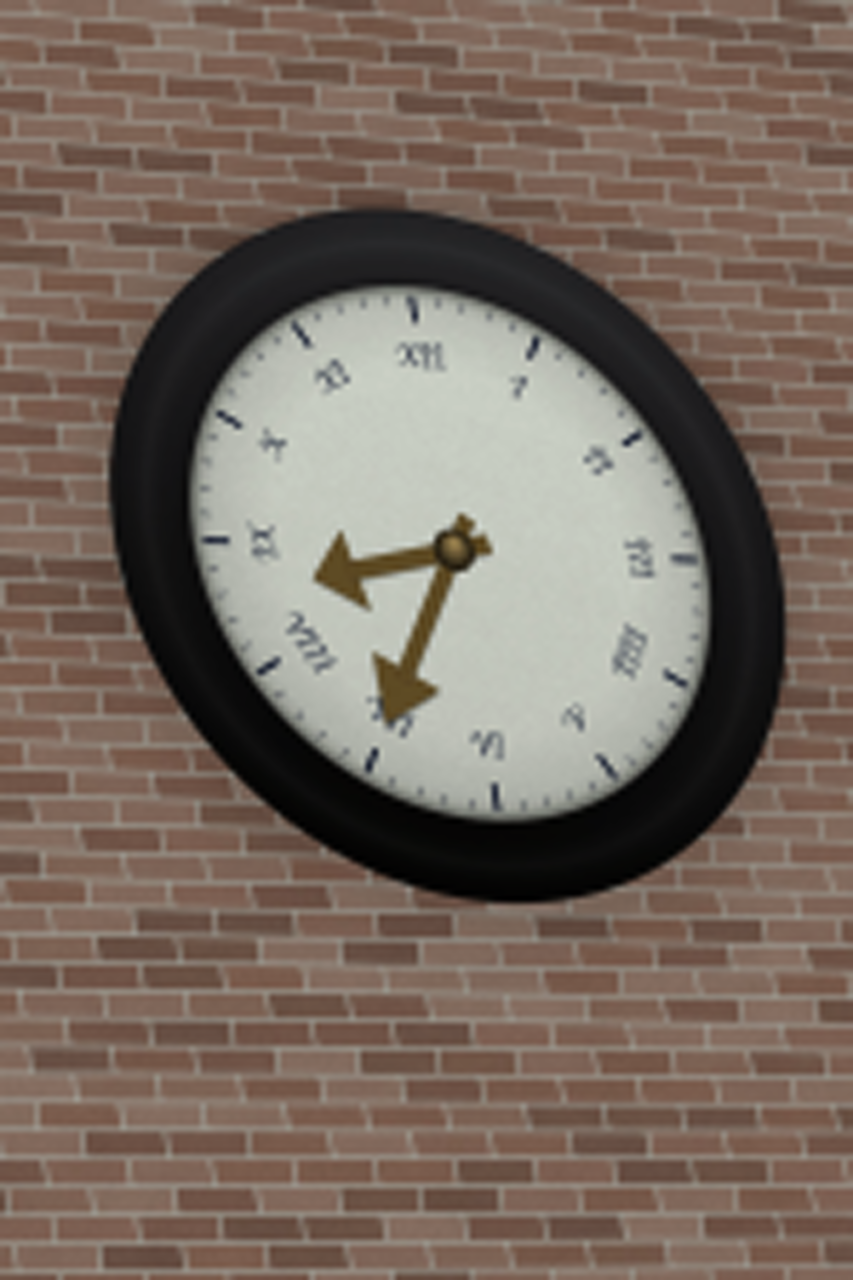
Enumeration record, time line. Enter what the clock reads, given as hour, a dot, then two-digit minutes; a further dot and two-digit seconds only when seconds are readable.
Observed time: 8.35
